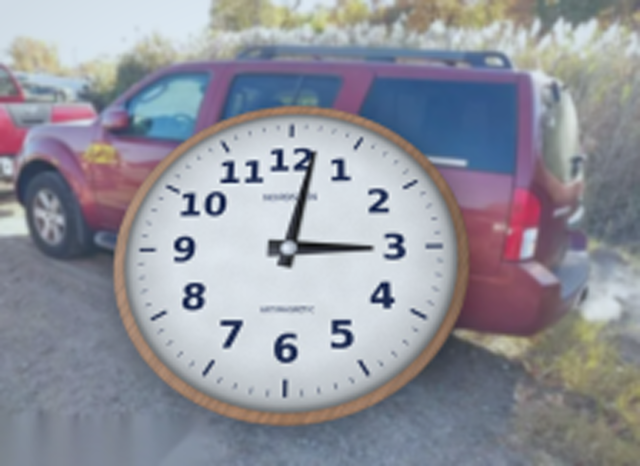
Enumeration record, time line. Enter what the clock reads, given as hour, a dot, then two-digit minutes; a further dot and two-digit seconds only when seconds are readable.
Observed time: 3.02
